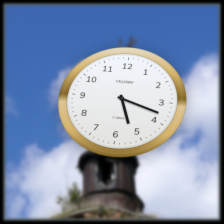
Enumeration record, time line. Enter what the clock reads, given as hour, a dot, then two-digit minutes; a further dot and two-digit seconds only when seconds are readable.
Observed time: 5.18
